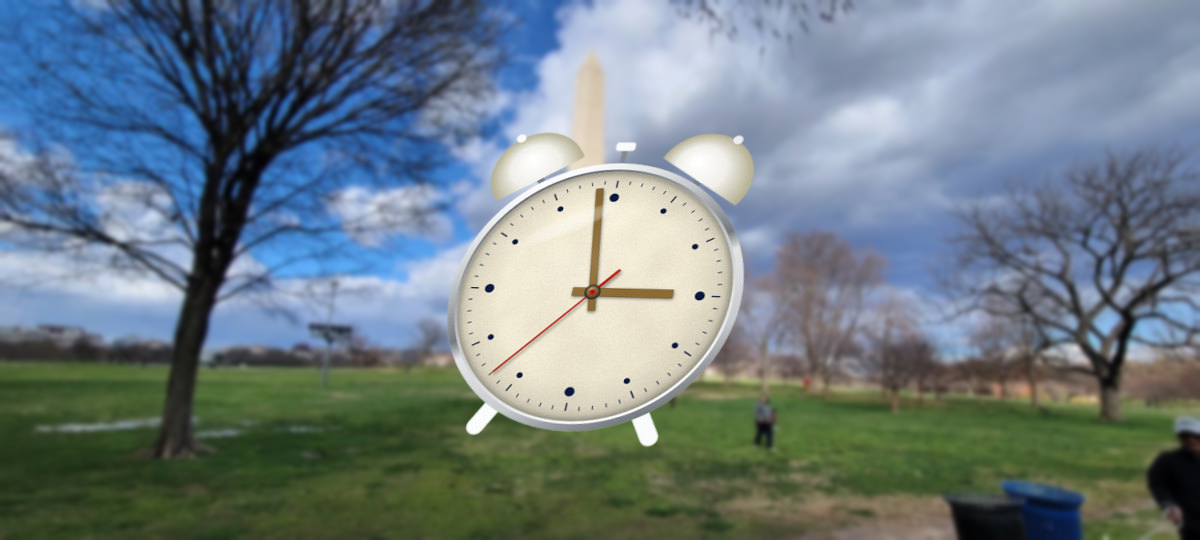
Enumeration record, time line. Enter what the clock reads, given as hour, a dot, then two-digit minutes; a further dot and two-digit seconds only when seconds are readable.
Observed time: 2.58.37
